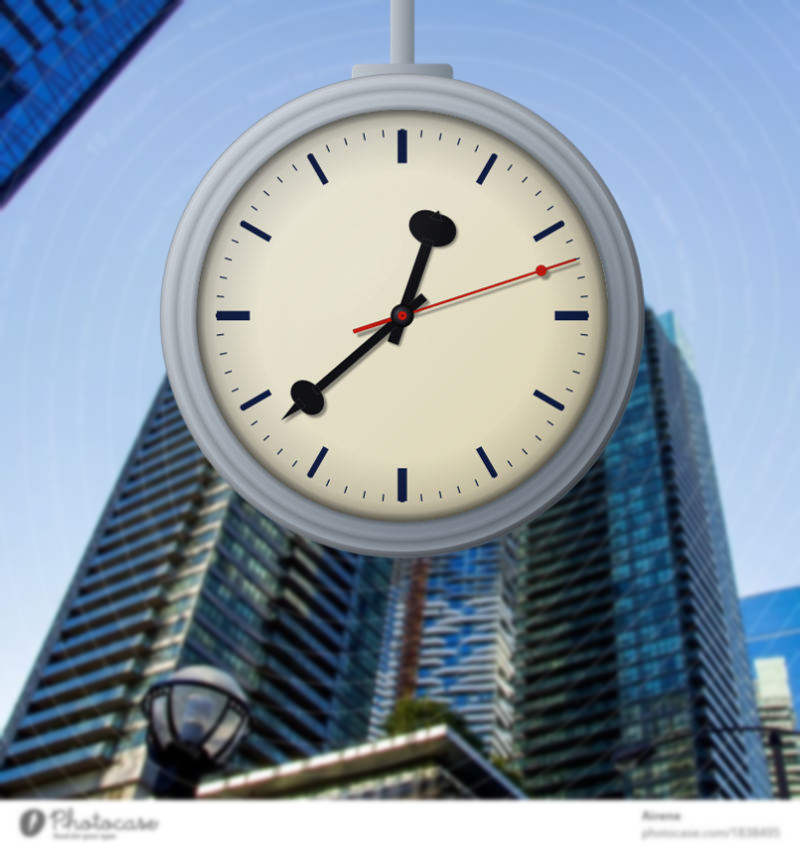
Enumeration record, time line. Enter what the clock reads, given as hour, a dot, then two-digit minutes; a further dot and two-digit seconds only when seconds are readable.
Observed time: 12.38.12
